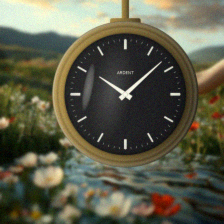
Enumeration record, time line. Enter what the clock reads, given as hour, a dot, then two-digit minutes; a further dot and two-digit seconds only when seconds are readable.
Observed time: 10.08
